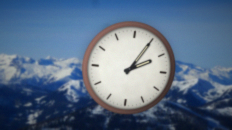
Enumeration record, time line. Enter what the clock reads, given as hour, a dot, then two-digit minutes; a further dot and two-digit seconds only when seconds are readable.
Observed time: 2.05
